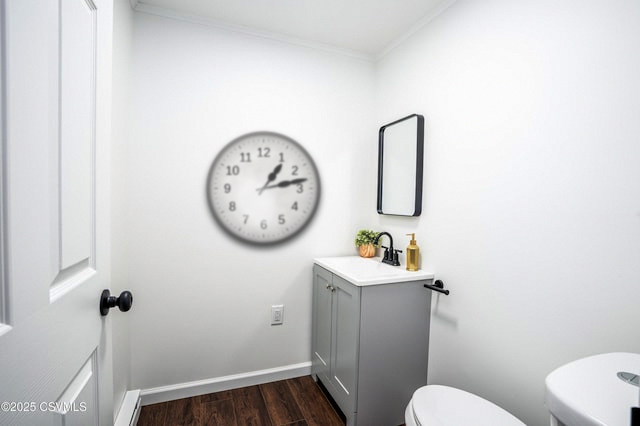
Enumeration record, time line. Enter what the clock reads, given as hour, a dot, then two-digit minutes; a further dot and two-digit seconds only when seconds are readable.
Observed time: 1.13
